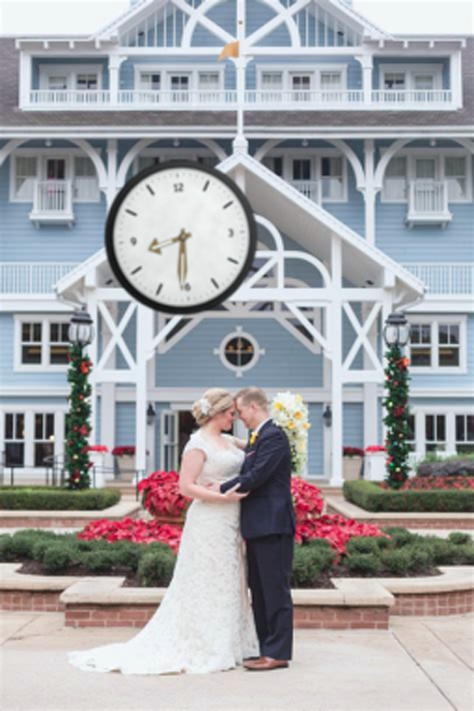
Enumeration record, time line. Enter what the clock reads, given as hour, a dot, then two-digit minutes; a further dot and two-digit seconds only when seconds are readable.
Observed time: 8.31
